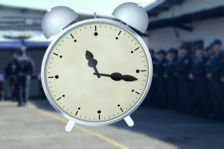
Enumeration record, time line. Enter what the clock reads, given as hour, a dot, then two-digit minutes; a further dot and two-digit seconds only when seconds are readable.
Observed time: 11.17
